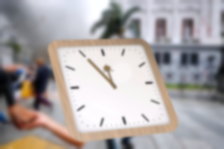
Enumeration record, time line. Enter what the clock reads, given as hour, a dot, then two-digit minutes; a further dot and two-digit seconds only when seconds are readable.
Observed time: 11.55
